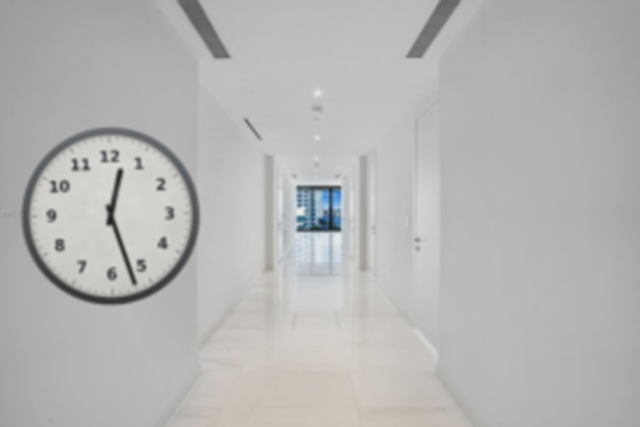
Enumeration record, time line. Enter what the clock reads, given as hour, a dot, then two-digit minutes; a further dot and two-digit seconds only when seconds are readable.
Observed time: 12.27
